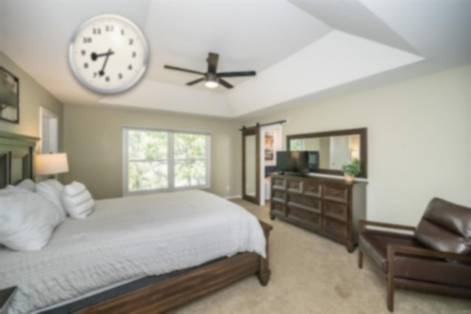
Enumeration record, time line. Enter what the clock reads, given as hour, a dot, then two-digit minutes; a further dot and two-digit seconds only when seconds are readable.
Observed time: 8.33
